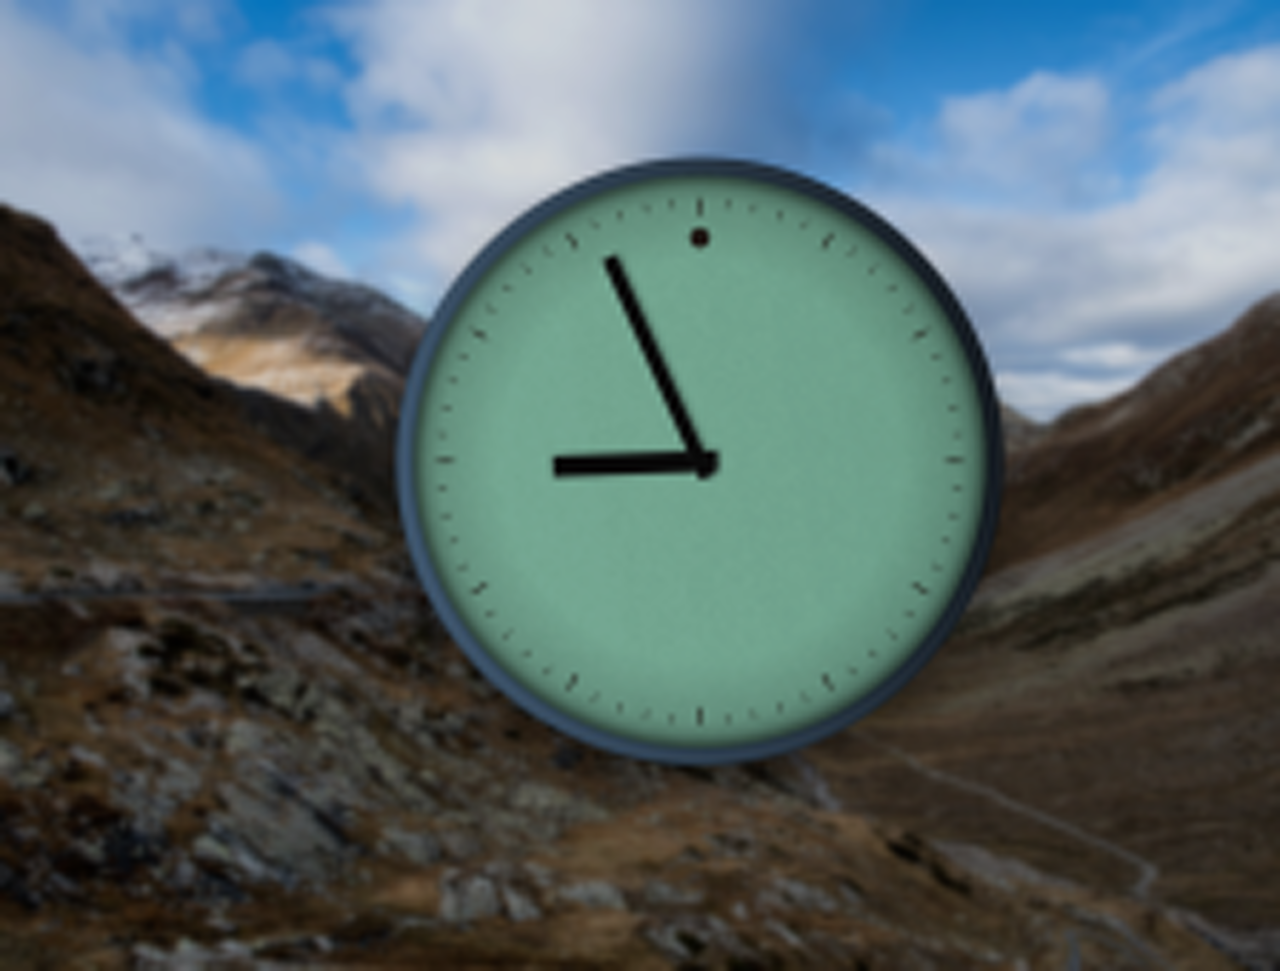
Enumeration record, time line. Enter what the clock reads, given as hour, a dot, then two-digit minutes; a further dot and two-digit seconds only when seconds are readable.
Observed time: 8.56
